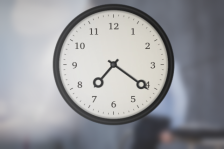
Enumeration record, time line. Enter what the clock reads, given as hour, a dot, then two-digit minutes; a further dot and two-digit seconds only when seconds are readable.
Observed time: 7.21
